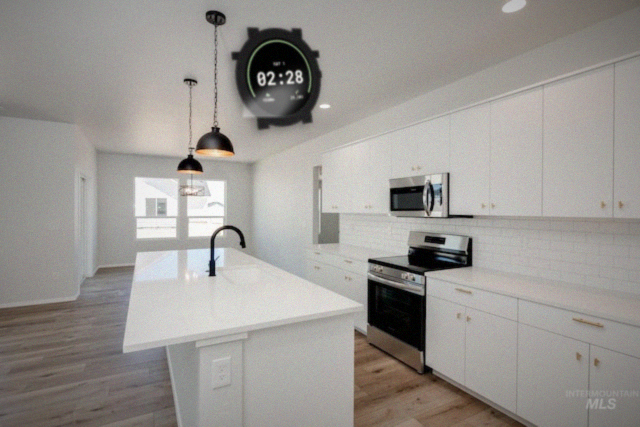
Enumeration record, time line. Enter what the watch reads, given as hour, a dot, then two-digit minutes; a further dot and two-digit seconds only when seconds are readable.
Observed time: 2.28
